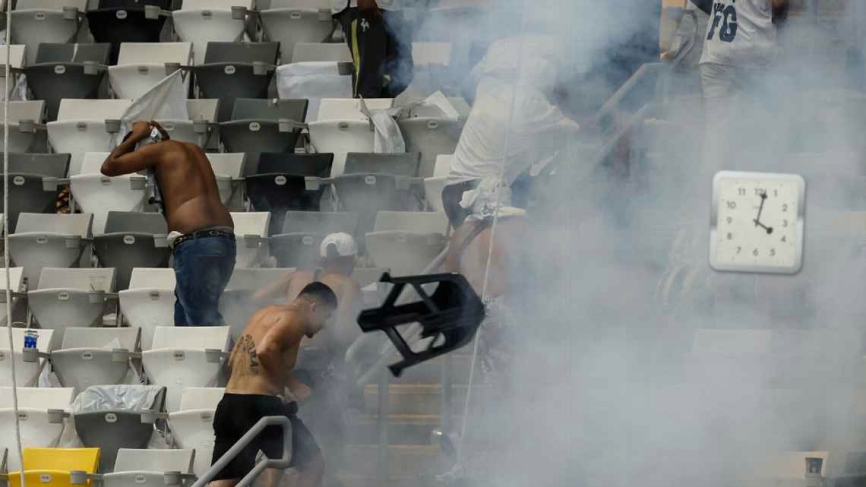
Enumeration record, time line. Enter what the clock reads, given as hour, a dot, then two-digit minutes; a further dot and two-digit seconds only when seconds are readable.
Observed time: 4.02
